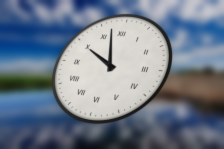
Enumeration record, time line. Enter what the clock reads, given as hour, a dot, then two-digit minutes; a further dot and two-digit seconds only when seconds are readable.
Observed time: 9.57
